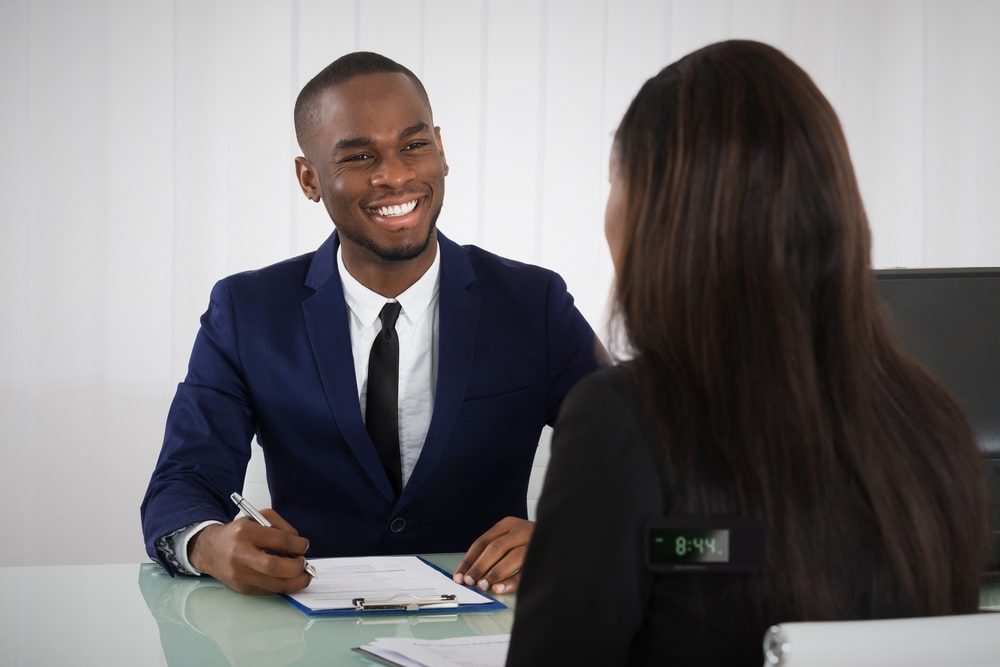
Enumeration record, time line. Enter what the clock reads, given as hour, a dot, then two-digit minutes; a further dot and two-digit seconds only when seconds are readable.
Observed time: 8.44
